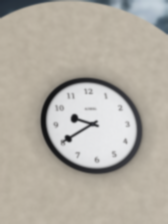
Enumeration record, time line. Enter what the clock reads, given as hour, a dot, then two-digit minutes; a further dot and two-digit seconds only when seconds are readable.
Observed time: 9.40
